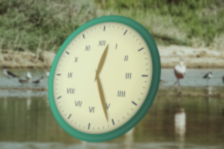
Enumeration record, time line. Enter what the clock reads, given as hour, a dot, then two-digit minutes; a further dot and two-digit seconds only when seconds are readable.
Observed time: 12.26
